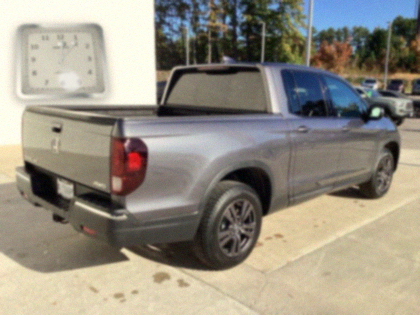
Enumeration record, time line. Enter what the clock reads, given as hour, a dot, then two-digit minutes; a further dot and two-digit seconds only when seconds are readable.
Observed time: 12.06
